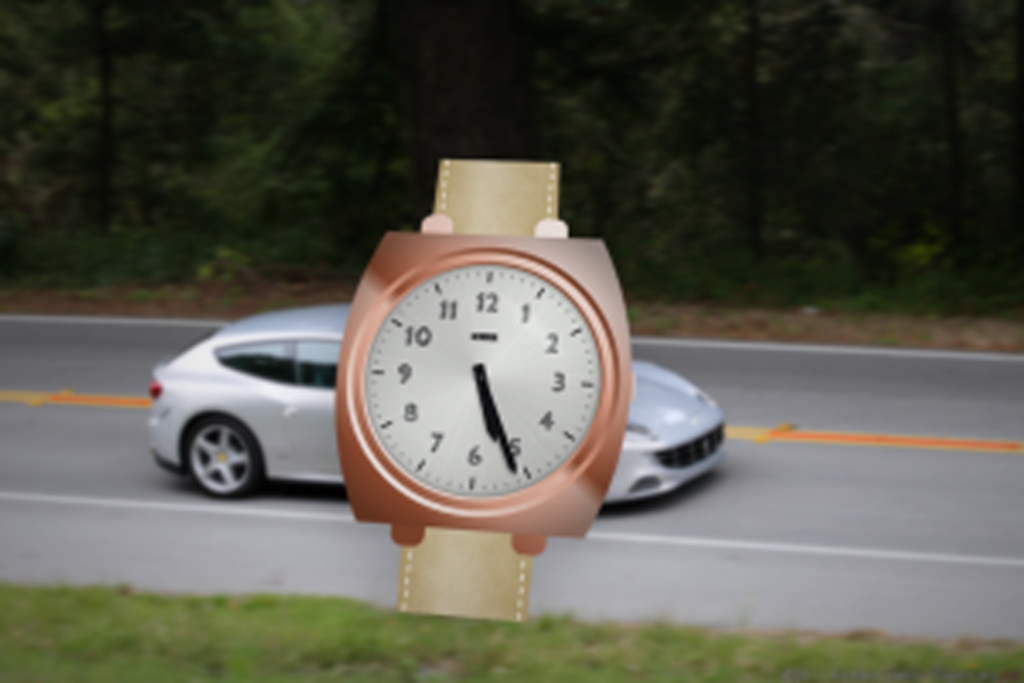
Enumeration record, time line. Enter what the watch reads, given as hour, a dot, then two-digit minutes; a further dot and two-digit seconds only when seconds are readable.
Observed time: 5.26
